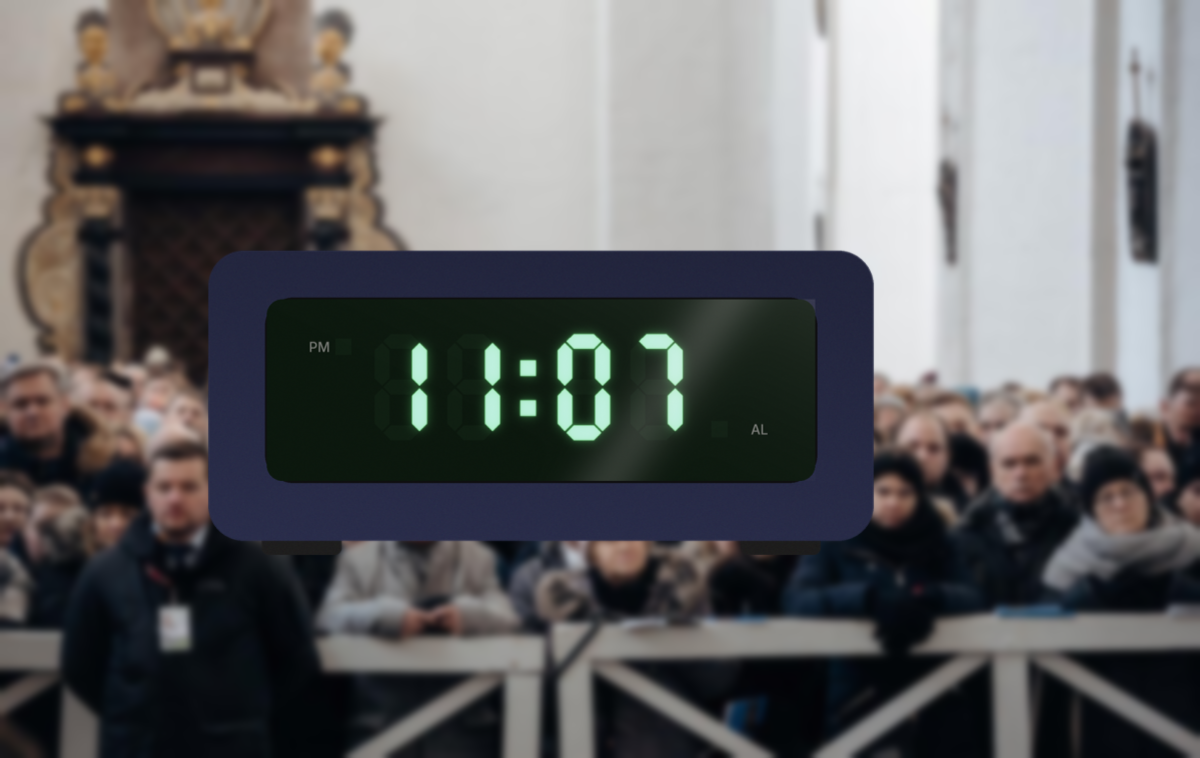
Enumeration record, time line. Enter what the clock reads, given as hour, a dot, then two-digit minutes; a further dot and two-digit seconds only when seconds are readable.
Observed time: 11.07
